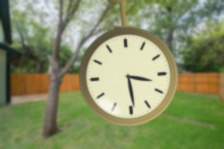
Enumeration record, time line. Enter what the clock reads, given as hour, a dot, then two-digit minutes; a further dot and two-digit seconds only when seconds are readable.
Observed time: 3.29
